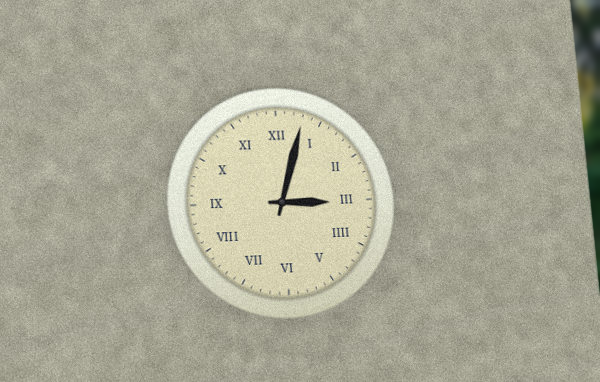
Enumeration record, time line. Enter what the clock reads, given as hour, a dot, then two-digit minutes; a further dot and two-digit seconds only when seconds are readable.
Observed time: 3.03
